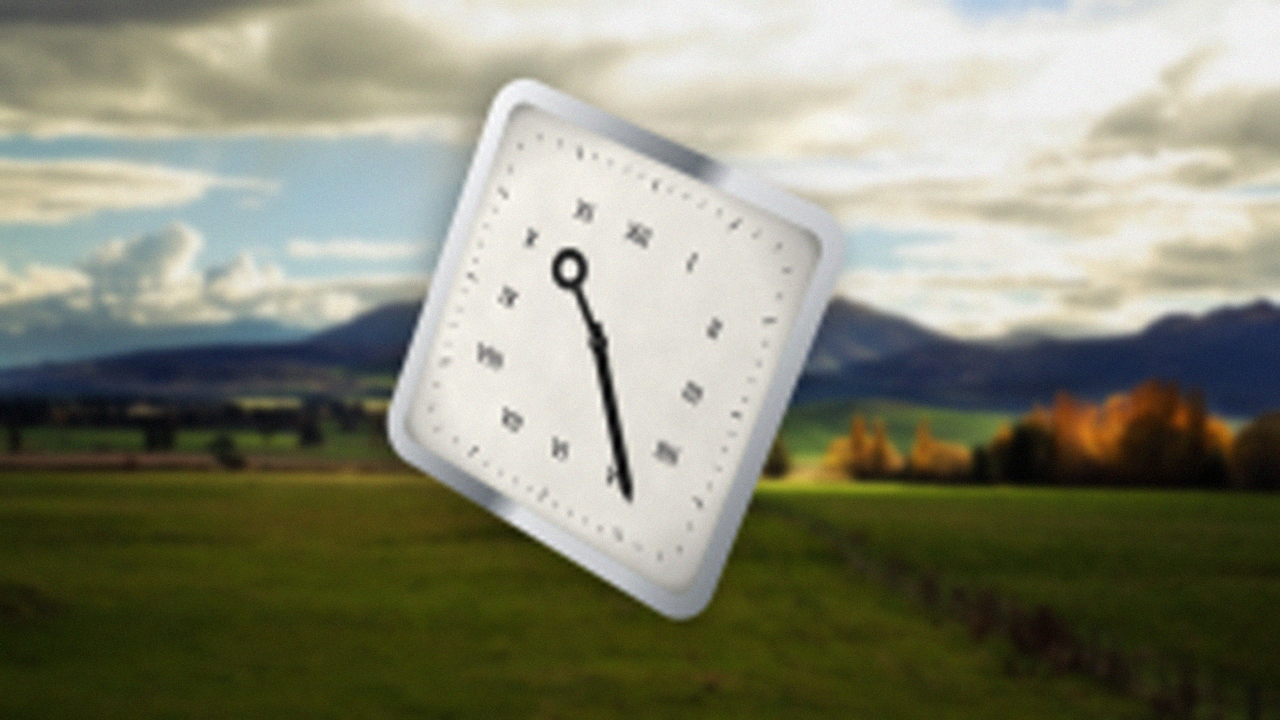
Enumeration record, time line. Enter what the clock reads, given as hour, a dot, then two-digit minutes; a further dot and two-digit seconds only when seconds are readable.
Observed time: 10.24
